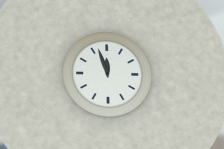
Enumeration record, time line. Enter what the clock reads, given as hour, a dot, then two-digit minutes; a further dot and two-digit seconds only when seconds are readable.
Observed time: 11.57
